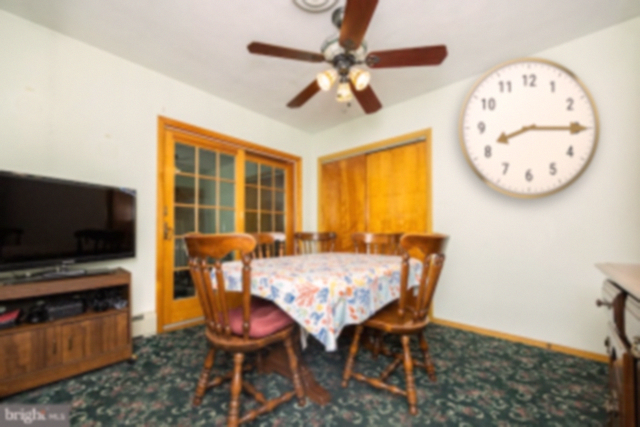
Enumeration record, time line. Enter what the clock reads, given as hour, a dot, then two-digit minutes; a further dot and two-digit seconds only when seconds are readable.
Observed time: 8.15
